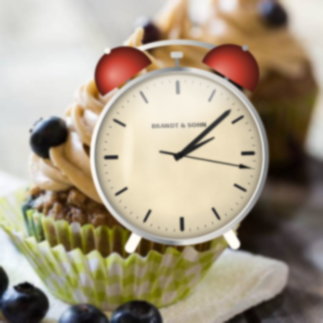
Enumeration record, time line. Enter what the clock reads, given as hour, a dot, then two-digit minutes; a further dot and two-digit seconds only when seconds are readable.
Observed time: 2.08.17
